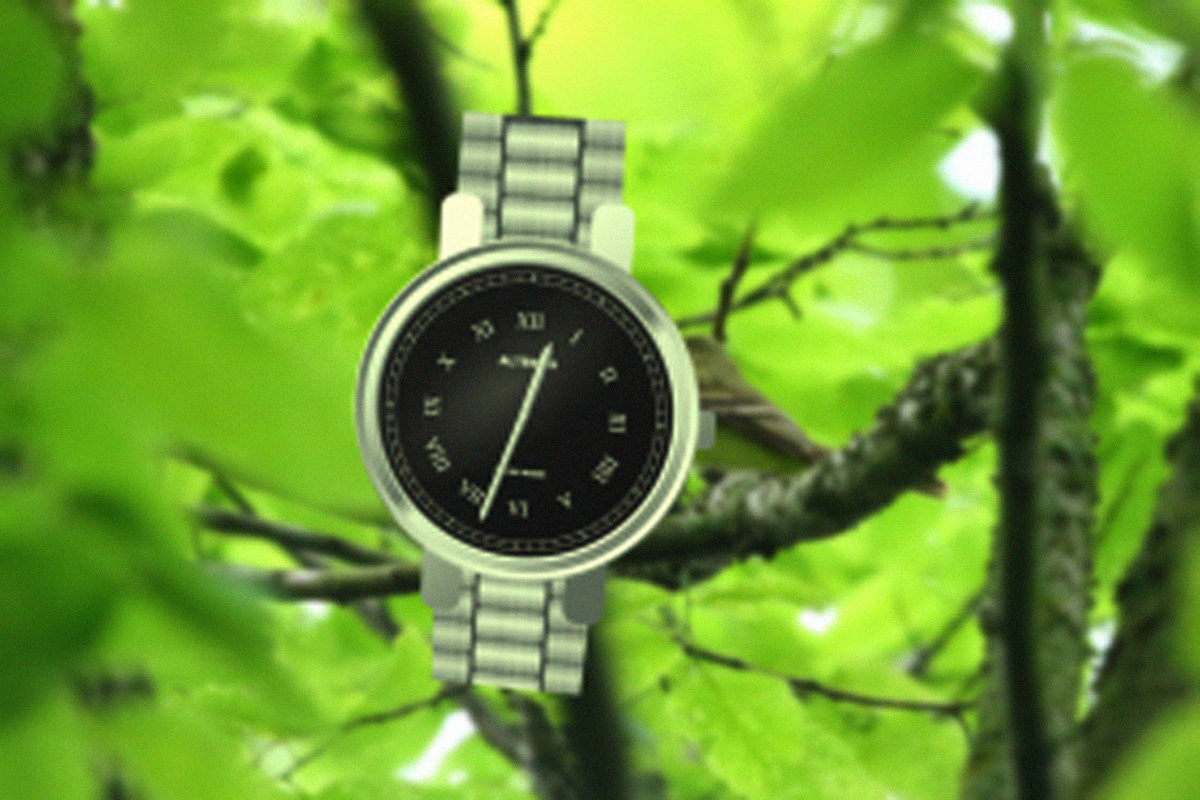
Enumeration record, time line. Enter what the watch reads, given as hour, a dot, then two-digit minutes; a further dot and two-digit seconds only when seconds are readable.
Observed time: 12.33
